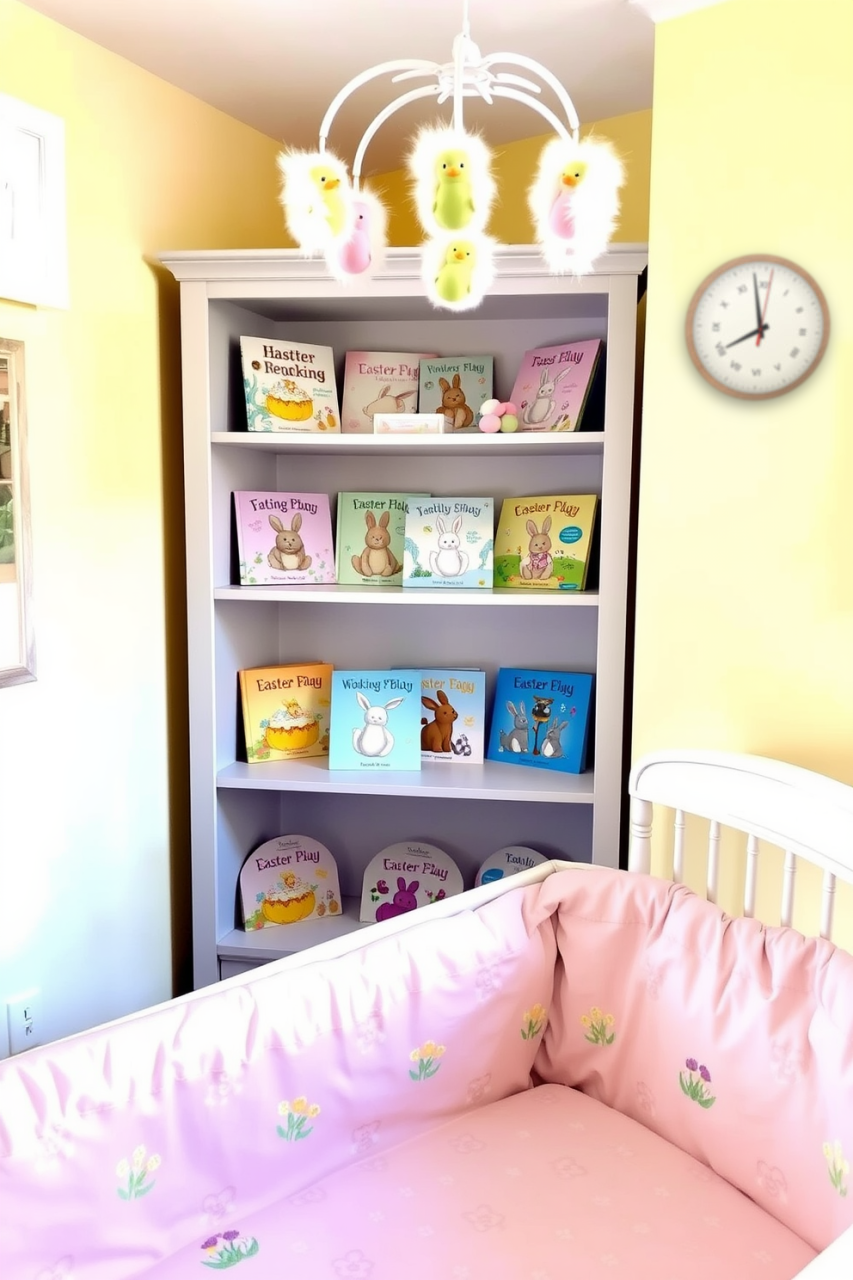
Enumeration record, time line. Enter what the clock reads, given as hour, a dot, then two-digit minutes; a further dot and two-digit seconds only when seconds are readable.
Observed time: 7.58.01
